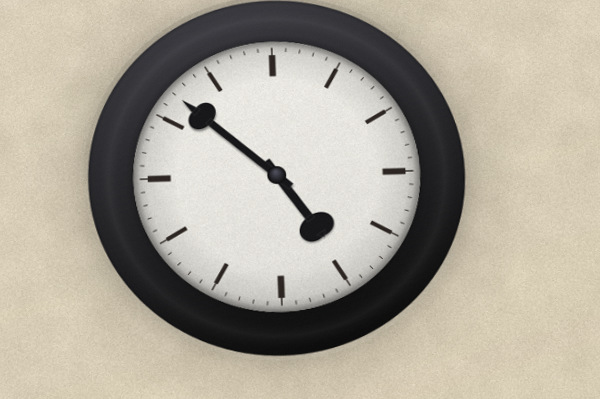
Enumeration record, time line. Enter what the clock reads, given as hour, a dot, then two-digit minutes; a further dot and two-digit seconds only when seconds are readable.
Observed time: 4.52
